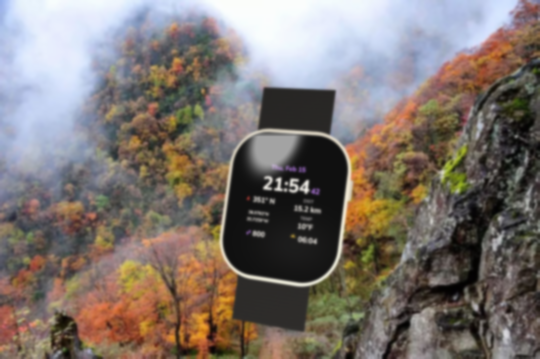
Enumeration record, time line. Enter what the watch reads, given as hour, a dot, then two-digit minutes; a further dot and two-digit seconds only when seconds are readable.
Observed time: 21.54
